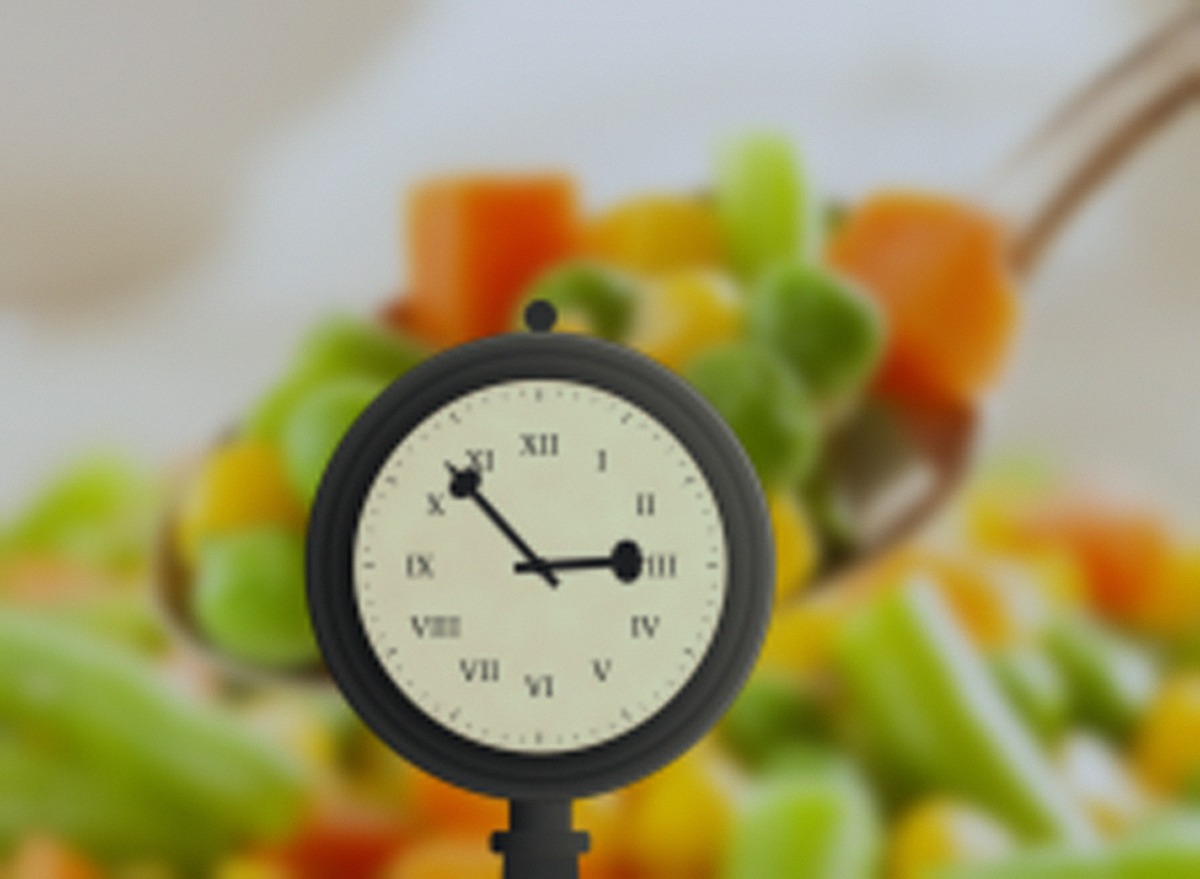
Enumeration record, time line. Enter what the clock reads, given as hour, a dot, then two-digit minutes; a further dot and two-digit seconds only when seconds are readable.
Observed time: 2.53
